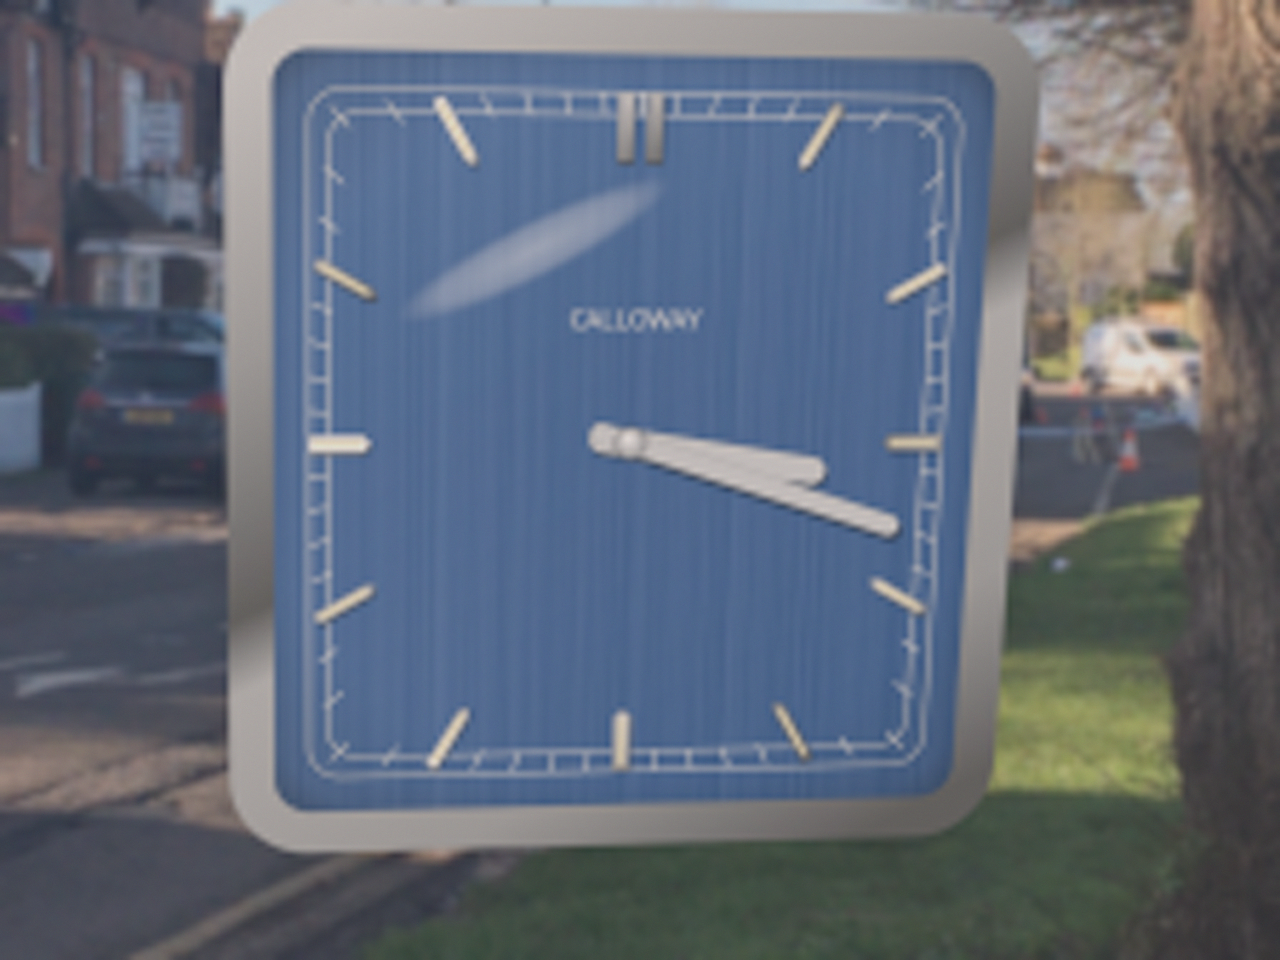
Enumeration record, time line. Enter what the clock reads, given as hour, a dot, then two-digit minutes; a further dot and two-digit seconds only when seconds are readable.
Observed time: 3.18
